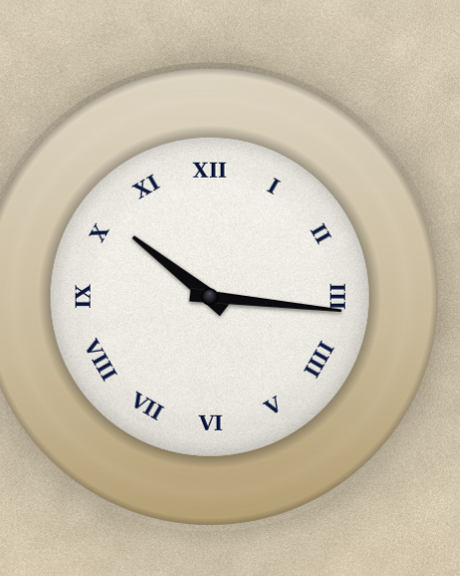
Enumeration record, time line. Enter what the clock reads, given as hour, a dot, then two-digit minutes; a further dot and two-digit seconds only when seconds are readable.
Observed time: 10.16
